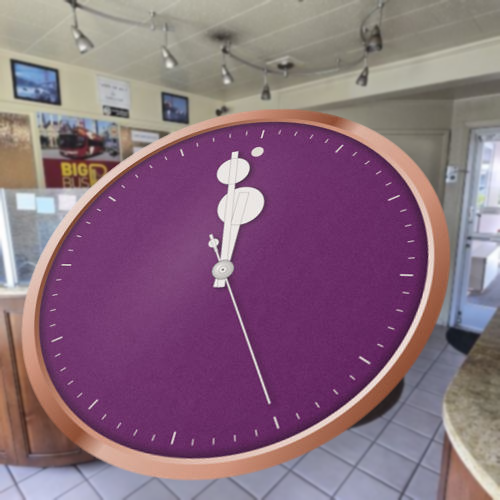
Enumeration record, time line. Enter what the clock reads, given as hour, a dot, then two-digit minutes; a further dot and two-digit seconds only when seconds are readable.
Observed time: 11.58.25
